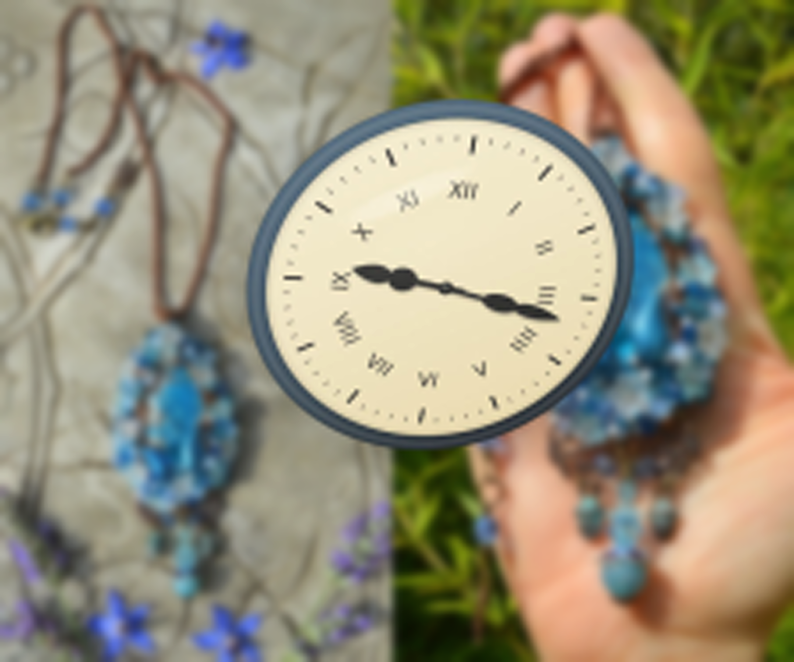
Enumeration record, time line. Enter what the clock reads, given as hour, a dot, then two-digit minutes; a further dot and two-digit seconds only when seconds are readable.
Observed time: 9.17
